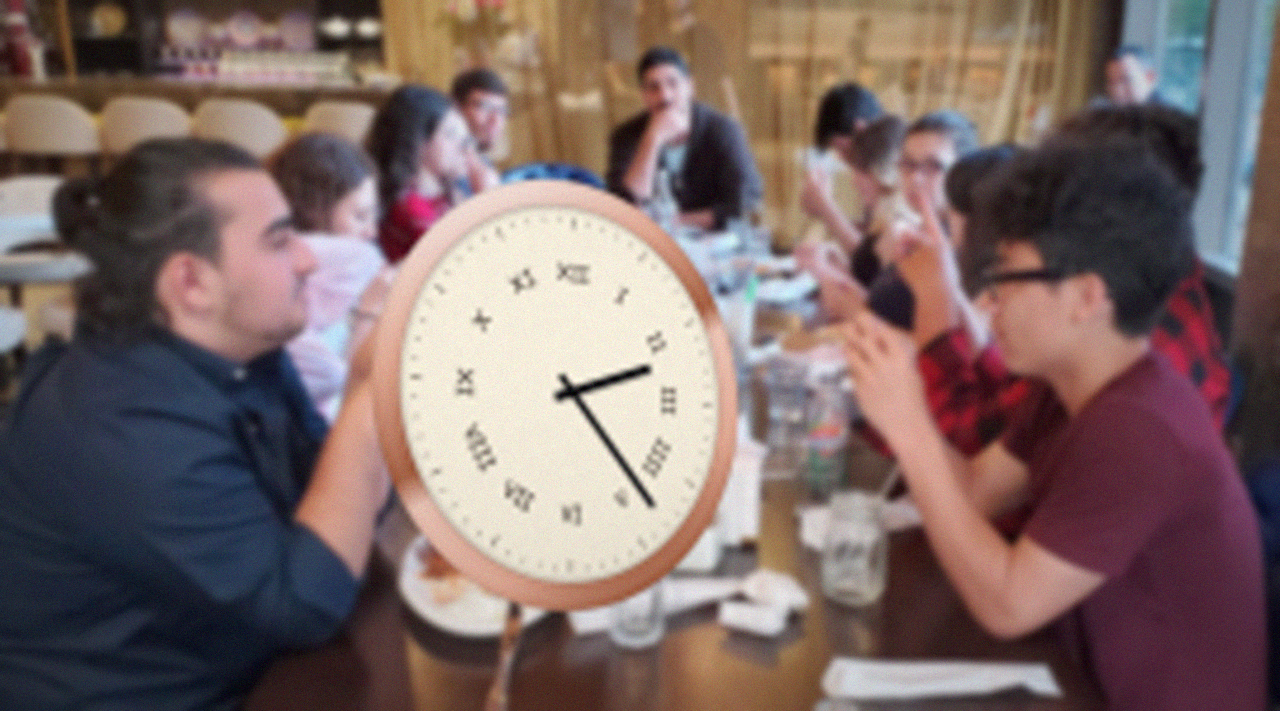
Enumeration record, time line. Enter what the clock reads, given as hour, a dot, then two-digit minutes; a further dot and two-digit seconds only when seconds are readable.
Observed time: 2.23
